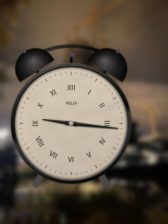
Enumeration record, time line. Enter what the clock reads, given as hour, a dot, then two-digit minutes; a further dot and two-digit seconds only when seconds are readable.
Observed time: 9.16
